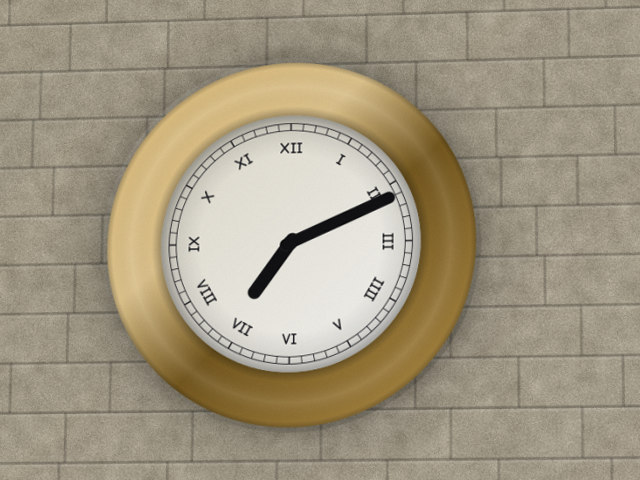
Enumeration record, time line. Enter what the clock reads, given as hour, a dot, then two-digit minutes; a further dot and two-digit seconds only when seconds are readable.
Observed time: 7.11
